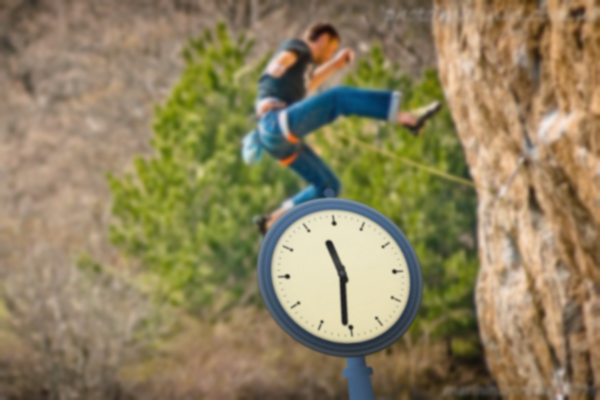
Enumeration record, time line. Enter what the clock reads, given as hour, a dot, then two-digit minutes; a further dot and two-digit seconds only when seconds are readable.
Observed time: 11.31
